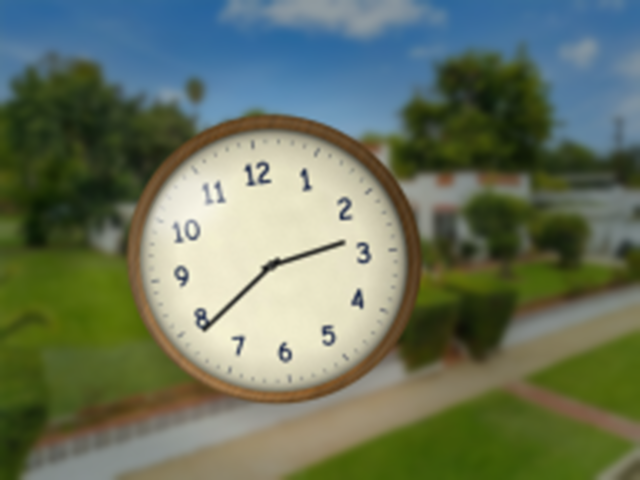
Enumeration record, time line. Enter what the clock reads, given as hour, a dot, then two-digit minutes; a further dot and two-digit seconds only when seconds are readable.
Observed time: 2.39
